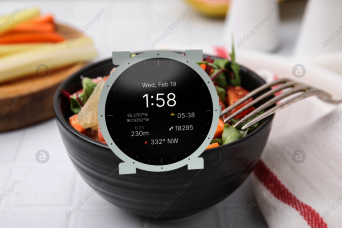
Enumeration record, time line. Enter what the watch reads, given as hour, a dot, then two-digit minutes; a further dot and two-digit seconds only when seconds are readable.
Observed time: 1.58
